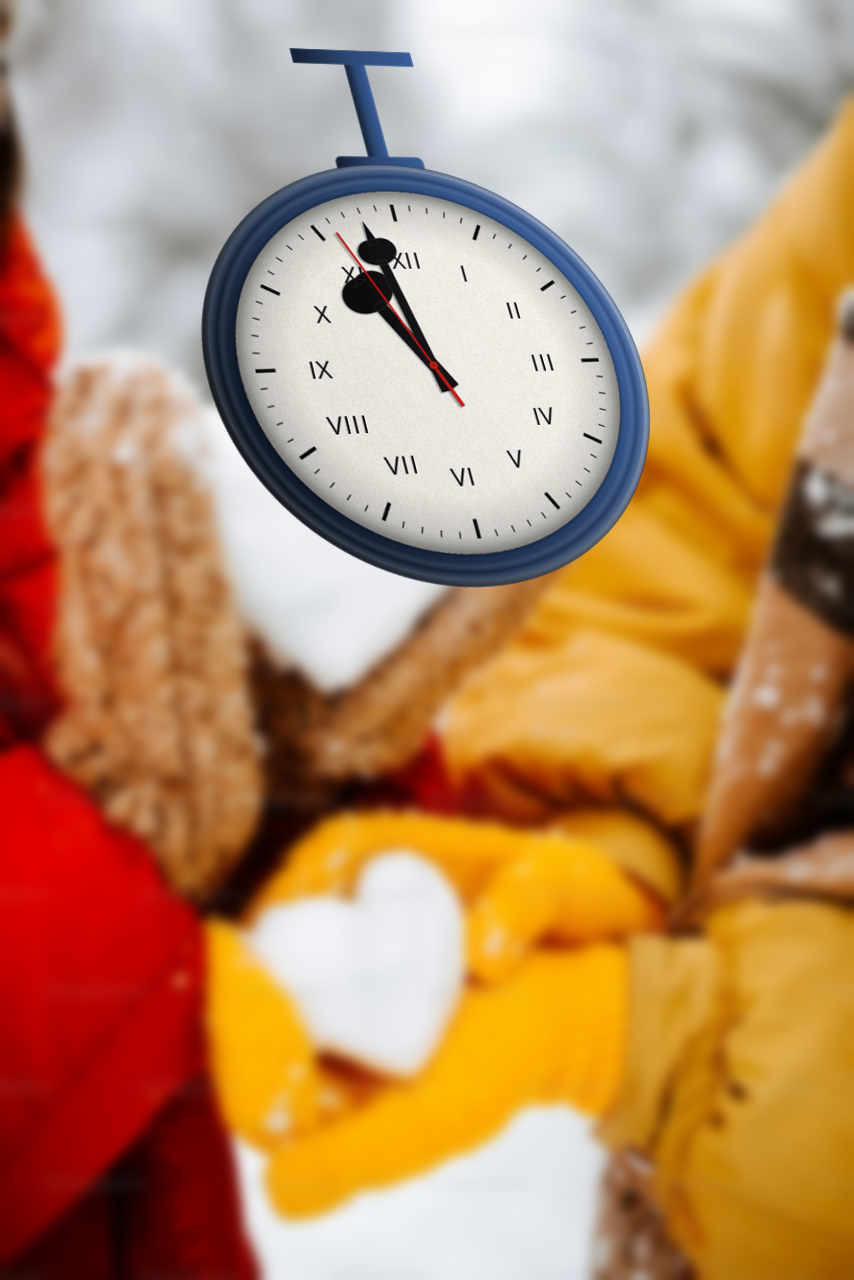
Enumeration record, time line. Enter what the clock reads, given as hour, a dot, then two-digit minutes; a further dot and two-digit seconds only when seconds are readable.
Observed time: 10.57.56
